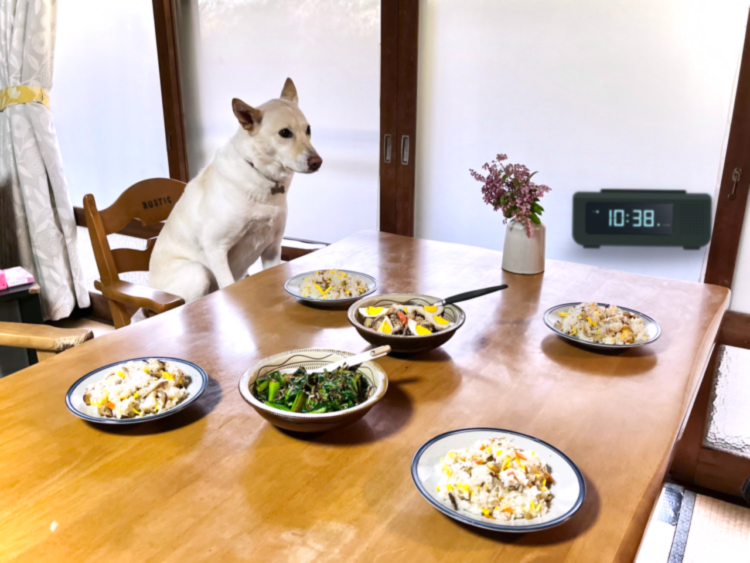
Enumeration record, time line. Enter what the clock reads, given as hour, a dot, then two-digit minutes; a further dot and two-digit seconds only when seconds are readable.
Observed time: 10.38
